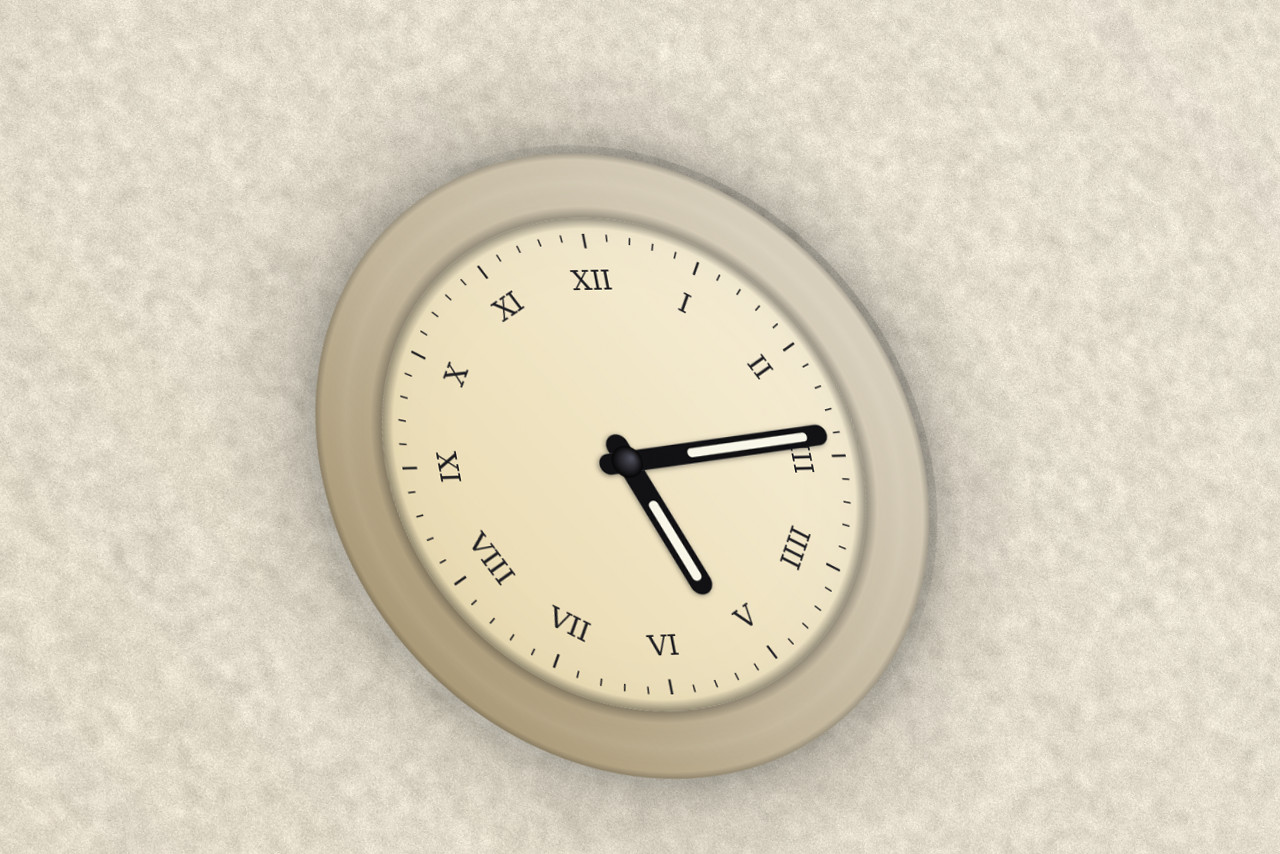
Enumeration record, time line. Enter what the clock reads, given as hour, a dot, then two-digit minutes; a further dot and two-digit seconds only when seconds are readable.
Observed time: 5.14
